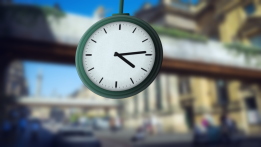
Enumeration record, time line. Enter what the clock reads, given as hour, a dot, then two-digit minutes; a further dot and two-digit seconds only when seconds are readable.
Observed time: 4.14
